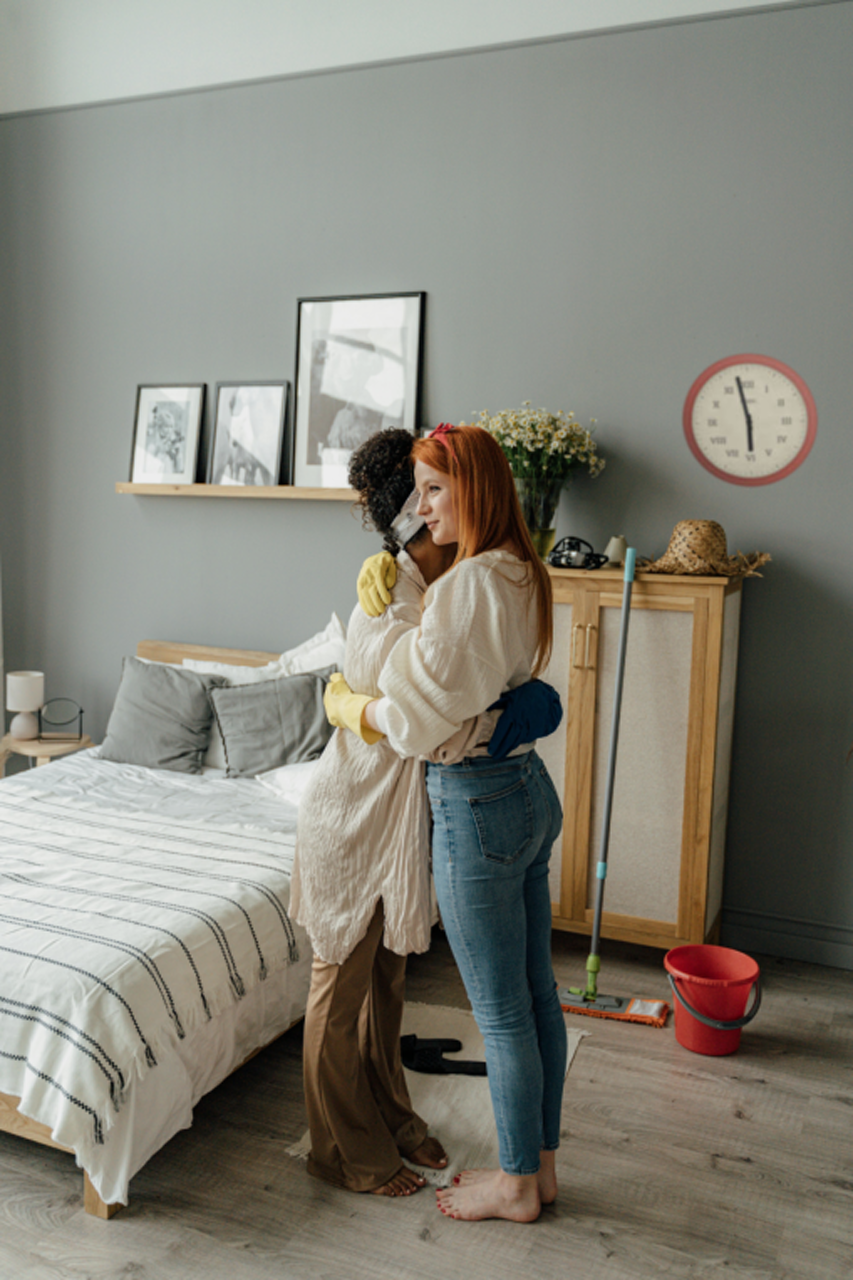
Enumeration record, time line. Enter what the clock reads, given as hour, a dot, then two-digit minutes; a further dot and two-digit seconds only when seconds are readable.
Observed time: 5.58
